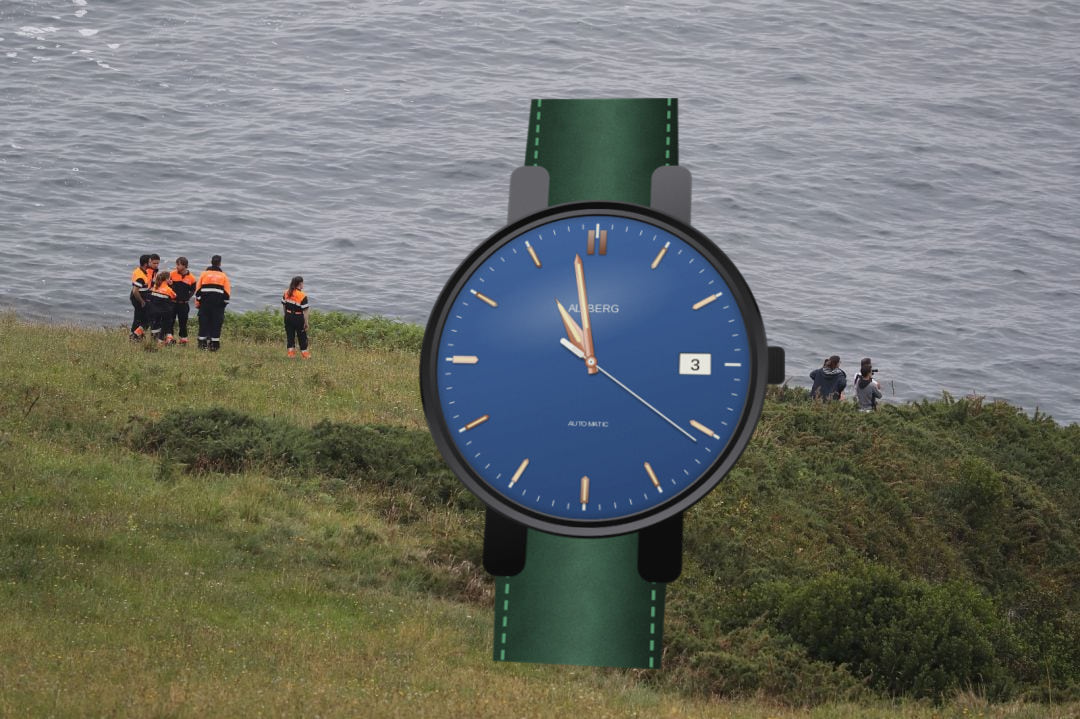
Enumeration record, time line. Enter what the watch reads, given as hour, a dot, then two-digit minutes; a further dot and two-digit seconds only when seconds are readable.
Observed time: 10.58.21
